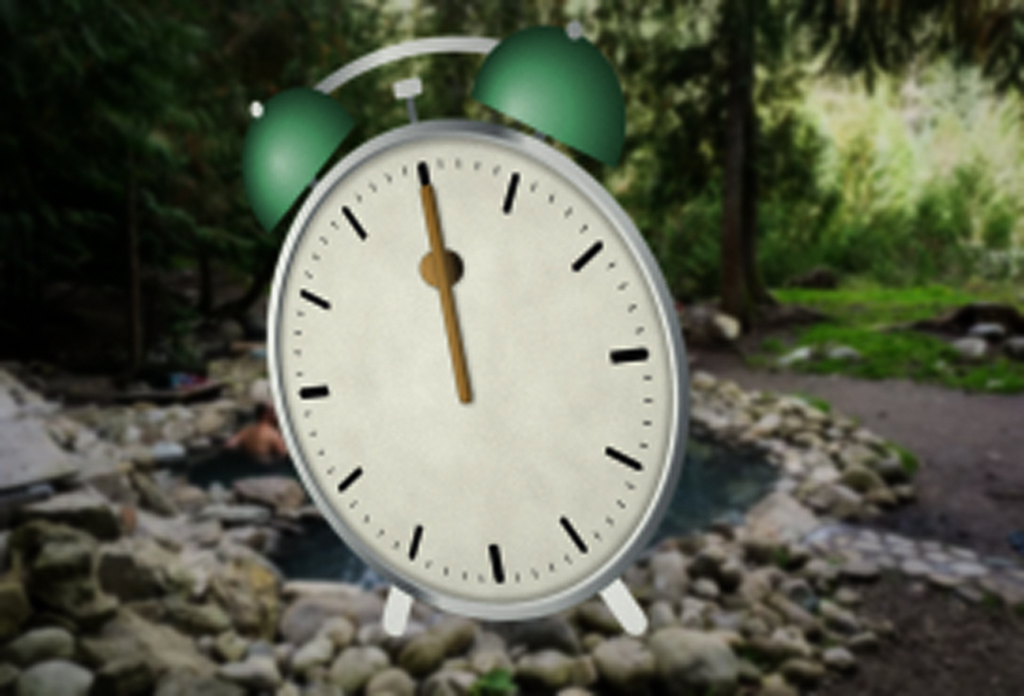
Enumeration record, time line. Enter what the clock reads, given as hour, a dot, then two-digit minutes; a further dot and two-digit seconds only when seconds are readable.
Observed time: 12.00
